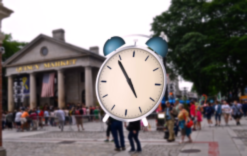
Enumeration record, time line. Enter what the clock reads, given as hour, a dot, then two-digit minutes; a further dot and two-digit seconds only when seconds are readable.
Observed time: 4.54
